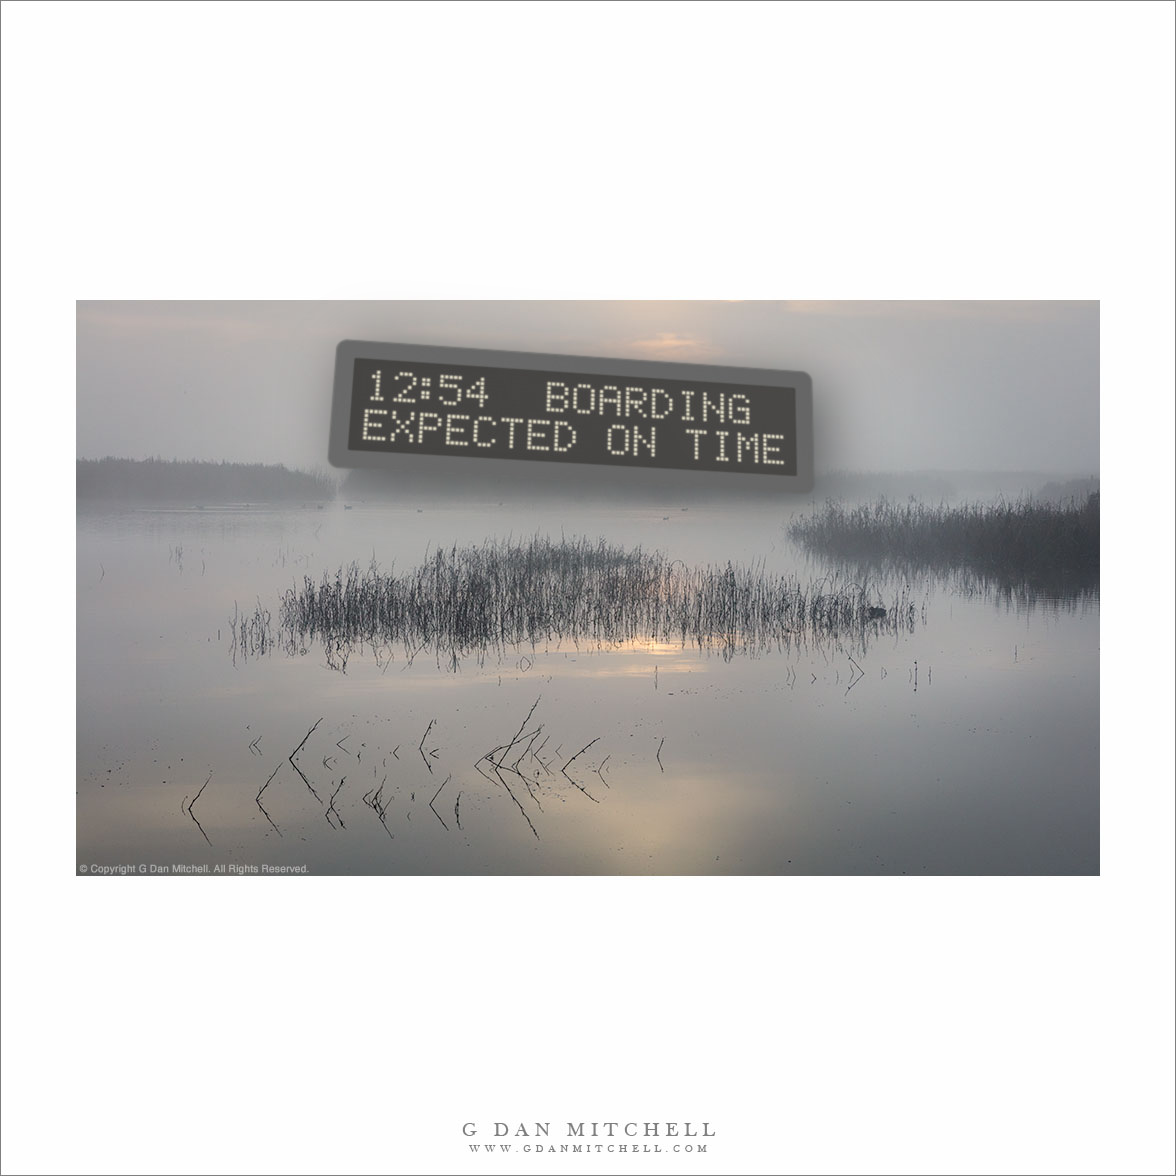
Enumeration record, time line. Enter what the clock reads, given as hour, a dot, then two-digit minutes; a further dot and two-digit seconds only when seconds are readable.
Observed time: 12.54
